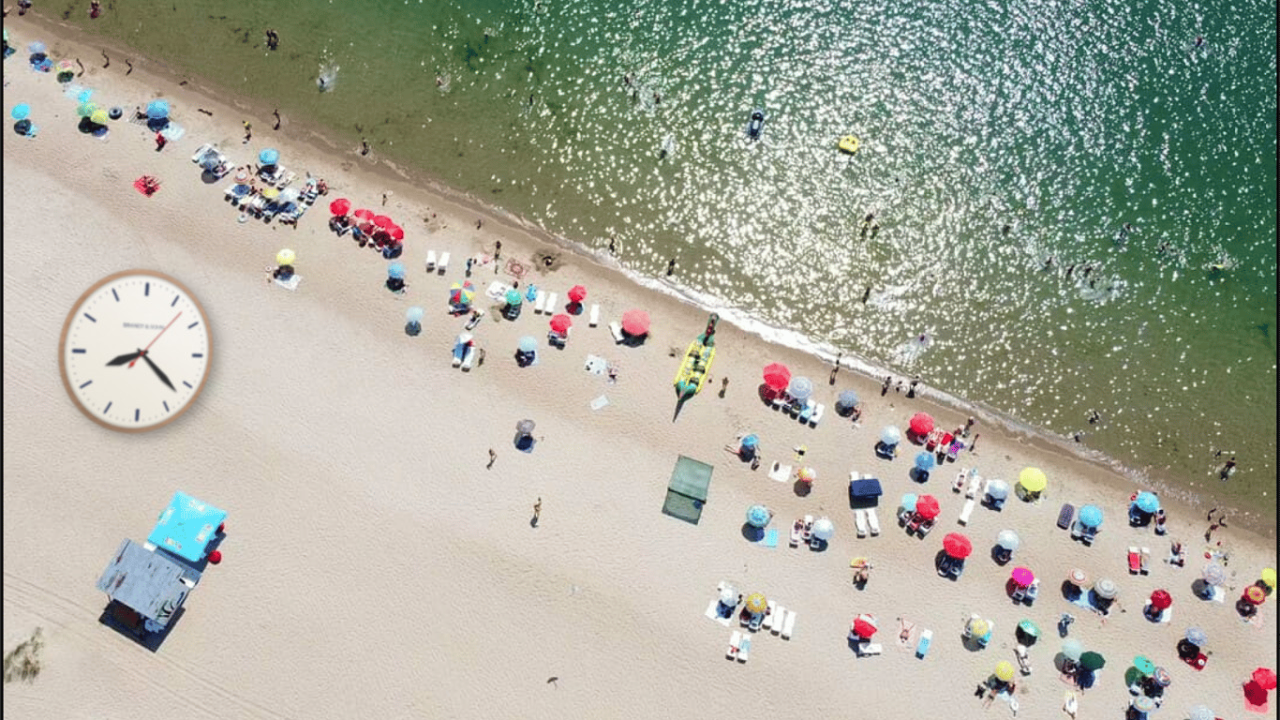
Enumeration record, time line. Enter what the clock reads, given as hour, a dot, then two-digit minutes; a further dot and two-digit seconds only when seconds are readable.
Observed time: 8.22.07
